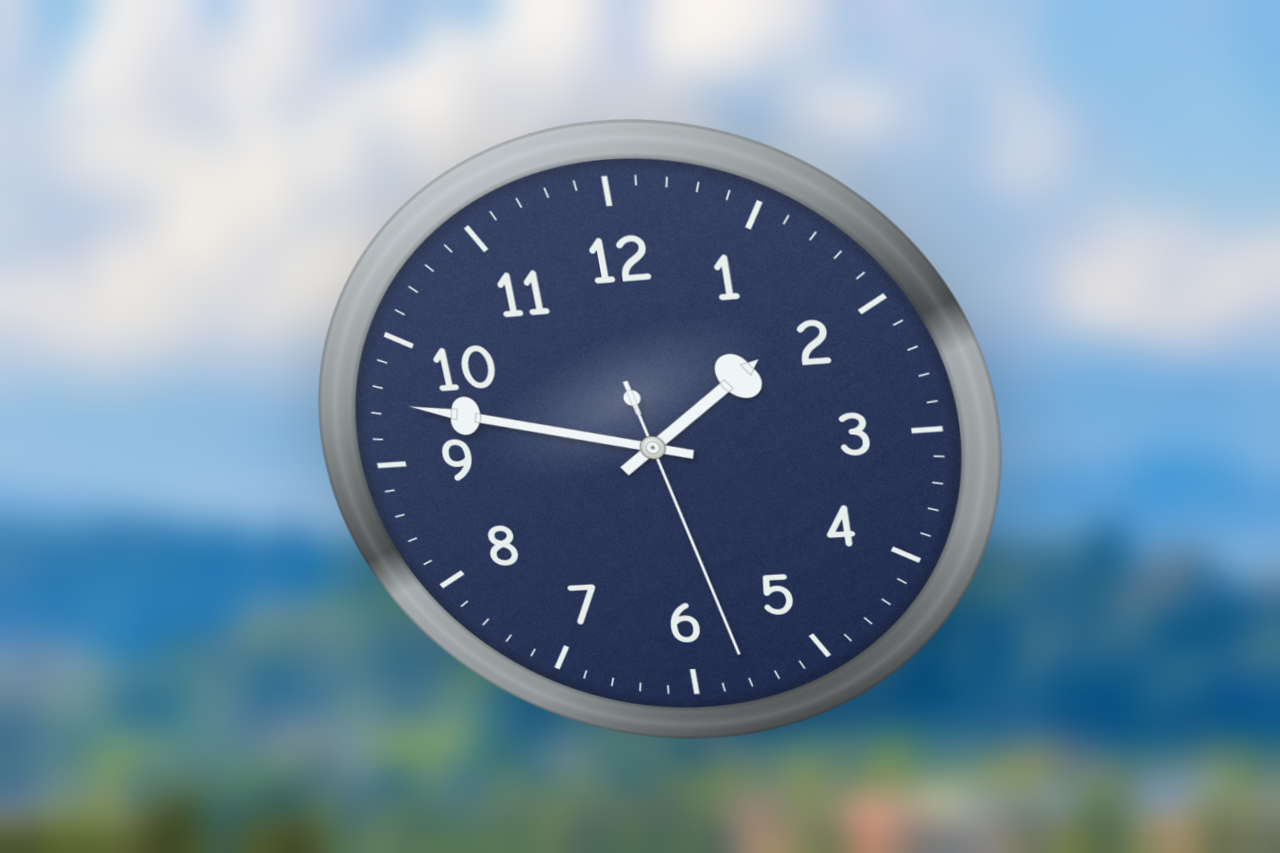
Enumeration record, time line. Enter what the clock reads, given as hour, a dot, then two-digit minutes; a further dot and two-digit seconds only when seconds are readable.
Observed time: 1.47.28
